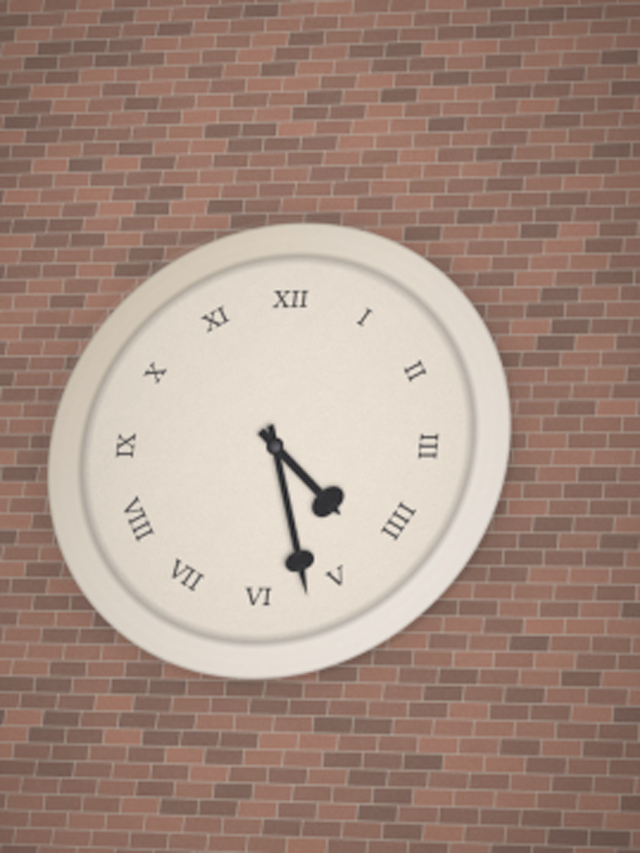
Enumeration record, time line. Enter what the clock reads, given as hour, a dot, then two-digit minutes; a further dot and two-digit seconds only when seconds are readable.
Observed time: 4.27
